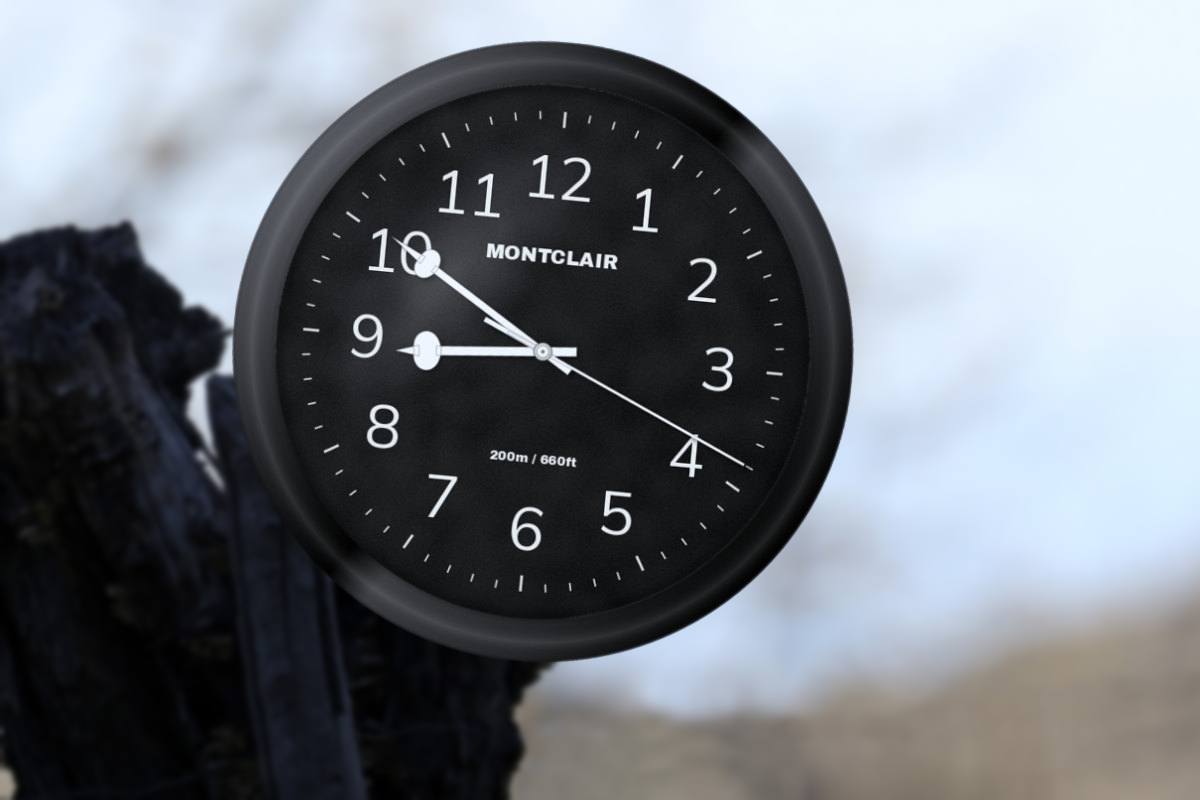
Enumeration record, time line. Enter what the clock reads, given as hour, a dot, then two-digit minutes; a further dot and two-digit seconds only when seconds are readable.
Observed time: 8.50.19
